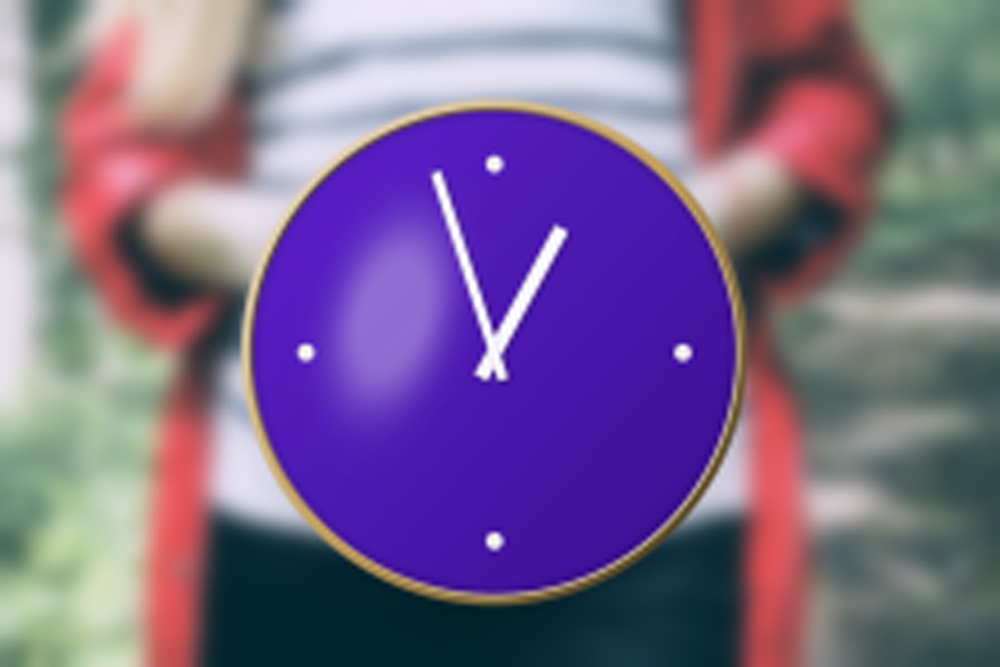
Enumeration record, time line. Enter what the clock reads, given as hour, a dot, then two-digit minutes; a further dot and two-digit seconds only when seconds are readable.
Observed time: 12.57
